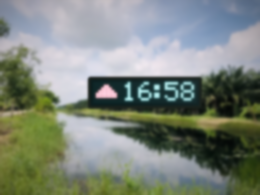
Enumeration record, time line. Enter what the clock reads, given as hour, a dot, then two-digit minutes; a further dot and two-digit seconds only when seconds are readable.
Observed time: 16.58
